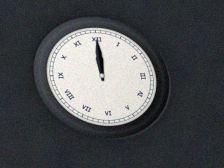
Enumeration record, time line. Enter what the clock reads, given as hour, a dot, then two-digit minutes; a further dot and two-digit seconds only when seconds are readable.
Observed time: 12.00
